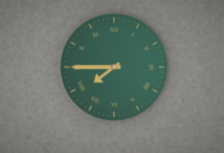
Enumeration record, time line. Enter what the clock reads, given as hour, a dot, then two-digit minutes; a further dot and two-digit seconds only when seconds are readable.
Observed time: 7.45
